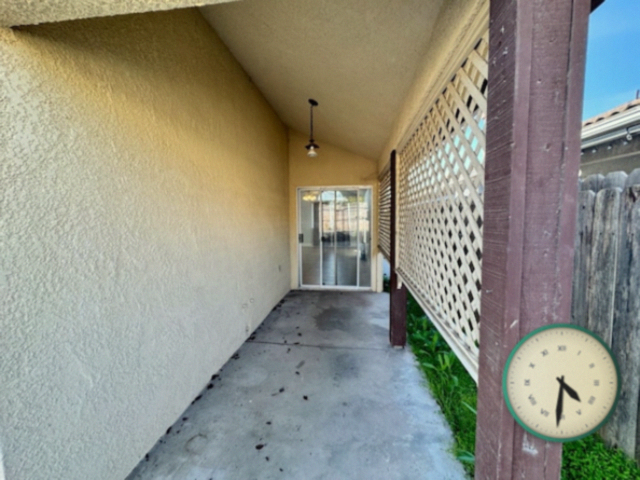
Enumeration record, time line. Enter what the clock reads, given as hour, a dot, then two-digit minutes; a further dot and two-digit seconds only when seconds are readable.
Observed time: 4.31
